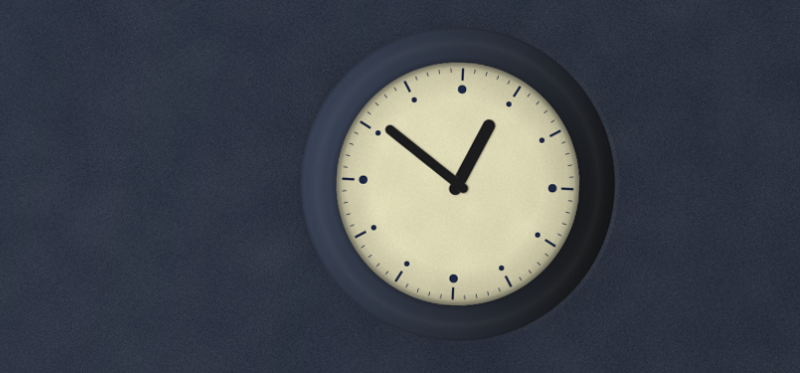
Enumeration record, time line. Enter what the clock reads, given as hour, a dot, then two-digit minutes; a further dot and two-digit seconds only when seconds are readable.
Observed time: 12.51
